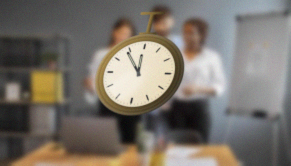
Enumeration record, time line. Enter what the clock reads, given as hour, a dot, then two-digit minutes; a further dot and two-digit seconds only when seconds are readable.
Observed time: 11.54
